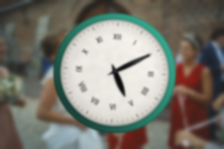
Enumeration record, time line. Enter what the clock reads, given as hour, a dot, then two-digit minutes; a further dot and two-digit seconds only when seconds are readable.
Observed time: 5.10
